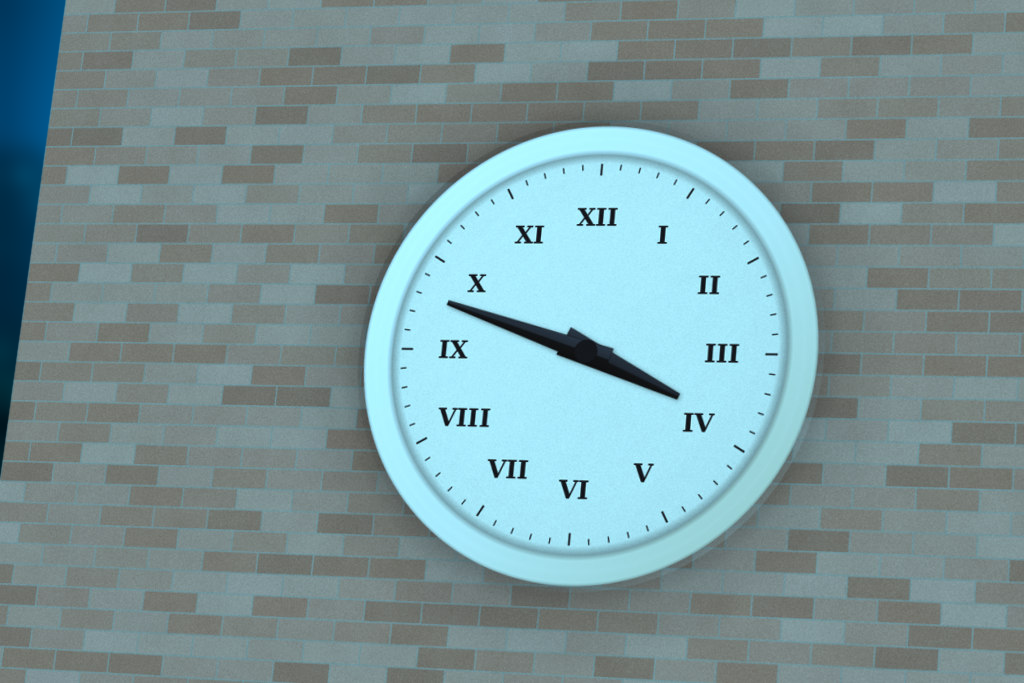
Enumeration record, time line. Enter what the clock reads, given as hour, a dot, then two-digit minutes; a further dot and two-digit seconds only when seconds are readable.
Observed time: 3.48
